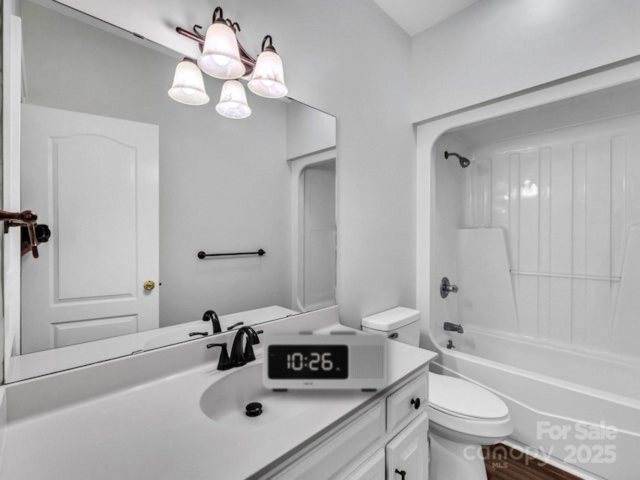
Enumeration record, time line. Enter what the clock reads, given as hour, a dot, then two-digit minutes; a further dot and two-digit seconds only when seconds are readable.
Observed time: 10.26
